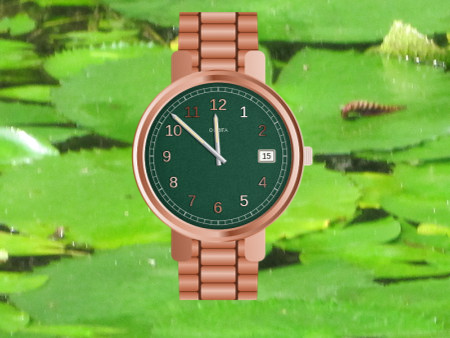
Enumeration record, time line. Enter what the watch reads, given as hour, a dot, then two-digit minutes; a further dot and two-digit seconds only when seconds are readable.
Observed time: 11.52
